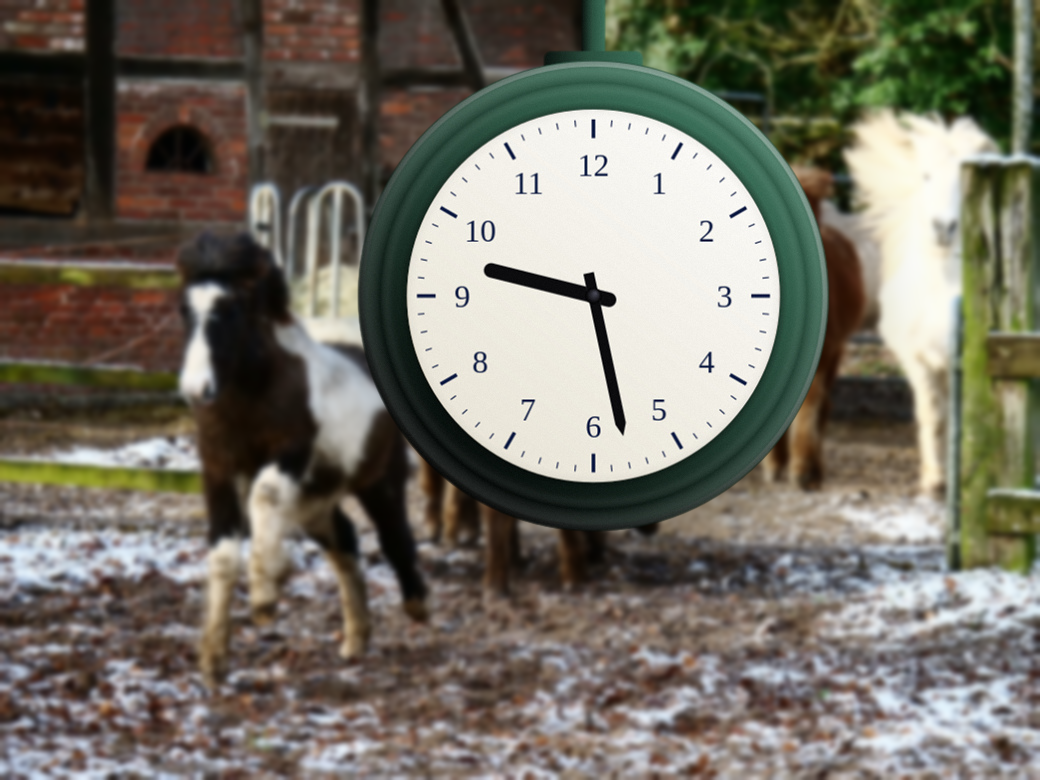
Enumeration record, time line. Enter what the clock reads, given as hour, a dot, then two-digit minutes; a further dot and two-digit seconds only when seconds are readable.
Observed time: 9.28
